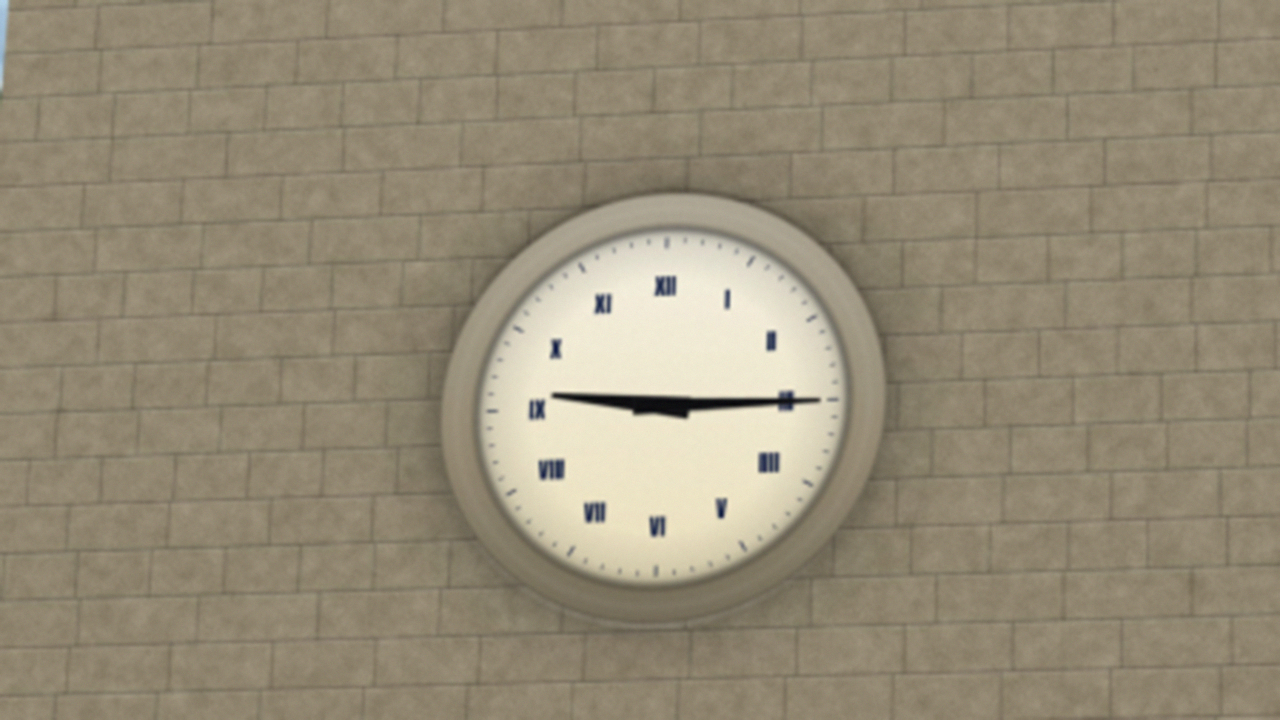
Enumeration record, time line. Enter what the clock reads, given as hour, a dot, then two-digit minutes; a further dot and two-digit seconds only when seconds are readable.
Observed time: 9.15
